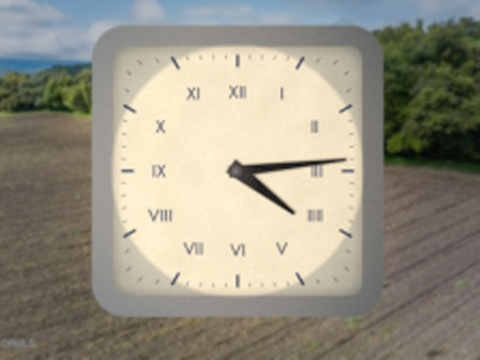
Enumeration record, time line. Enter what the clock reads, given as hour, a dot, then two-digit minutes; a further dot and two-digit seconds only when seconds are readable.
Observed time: 4.14
